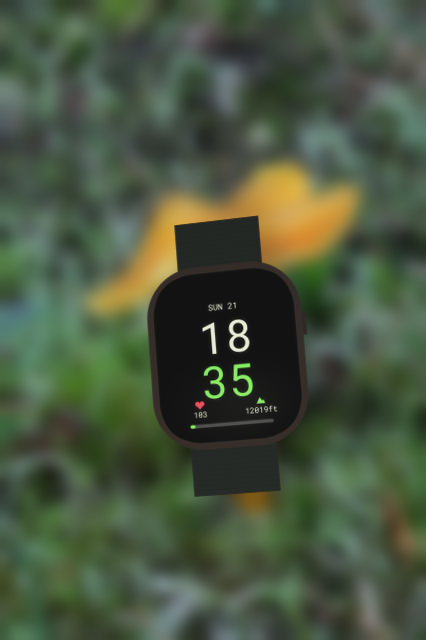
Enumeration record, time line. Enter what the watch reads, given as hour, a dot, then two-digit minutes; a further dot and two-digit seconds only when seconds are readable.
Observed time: 18.35
